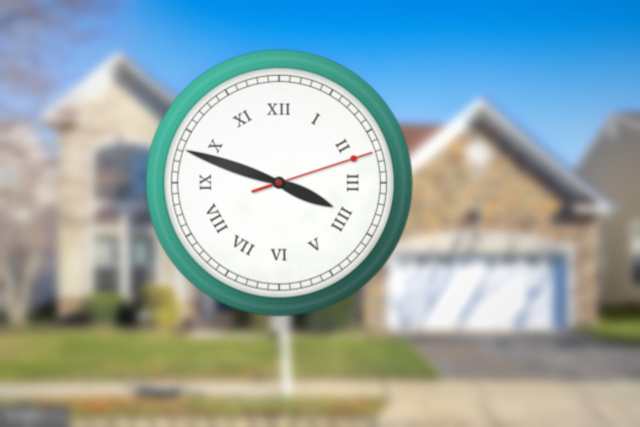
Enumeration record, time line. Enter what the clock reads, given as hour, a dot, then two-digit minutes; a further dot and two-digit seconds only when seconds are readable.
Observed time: 3.48.12
